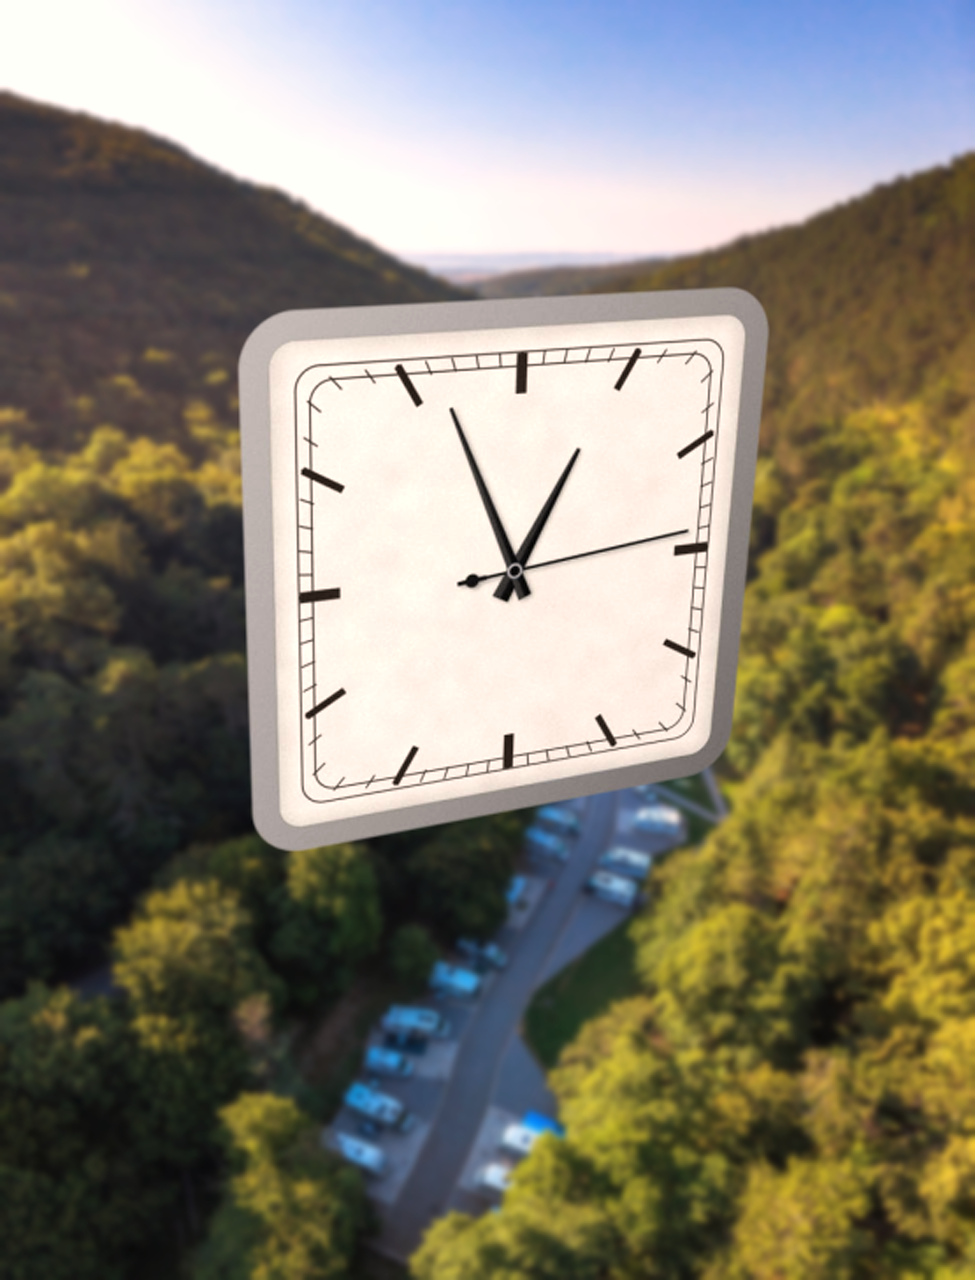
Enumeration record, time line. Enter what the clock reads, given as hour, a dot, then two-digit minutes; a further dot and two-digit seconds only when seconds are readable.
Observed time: 12.56.14
